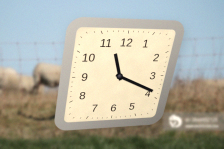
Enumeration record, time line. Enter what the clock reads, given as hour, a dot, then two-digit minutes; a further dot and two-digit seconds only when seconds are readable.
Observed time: 11.19
